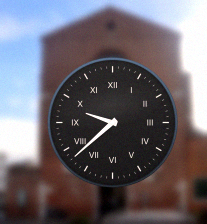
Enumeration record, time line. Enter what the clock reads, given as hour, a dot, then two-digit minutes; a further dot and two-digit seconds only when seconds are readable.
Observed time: 9.38
